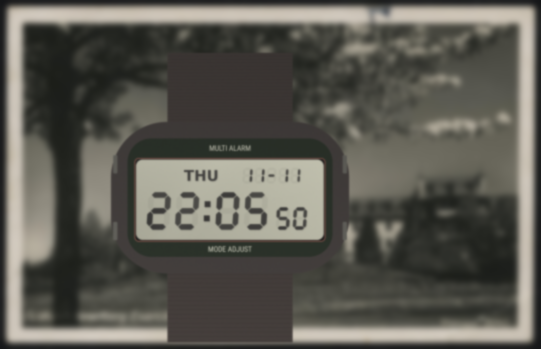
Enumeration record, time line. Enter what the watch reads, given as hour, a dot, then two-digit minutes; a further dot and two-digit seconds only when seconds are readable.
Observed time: 22.05.50
